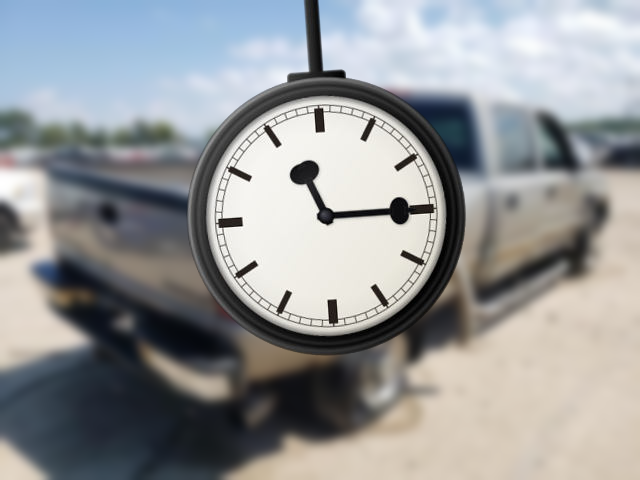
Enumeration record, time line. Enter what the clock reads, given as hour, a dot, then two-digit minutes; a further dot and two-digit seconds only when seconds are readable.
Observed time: 11.15
